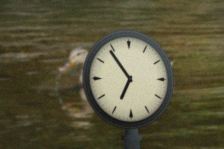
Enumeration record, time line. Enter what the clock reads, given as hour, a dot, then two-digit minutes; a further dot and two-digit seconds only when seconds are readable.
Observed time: 6.54
